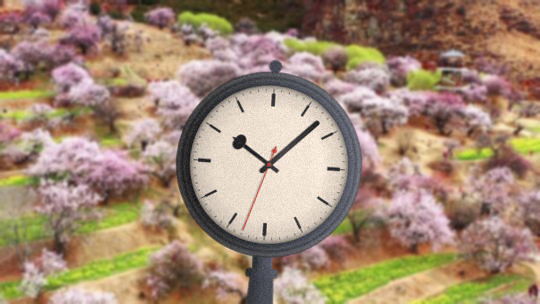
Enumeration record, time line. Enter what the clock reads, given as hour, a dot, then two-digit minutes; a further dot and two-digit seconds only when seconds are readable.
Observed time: 10.07.33
